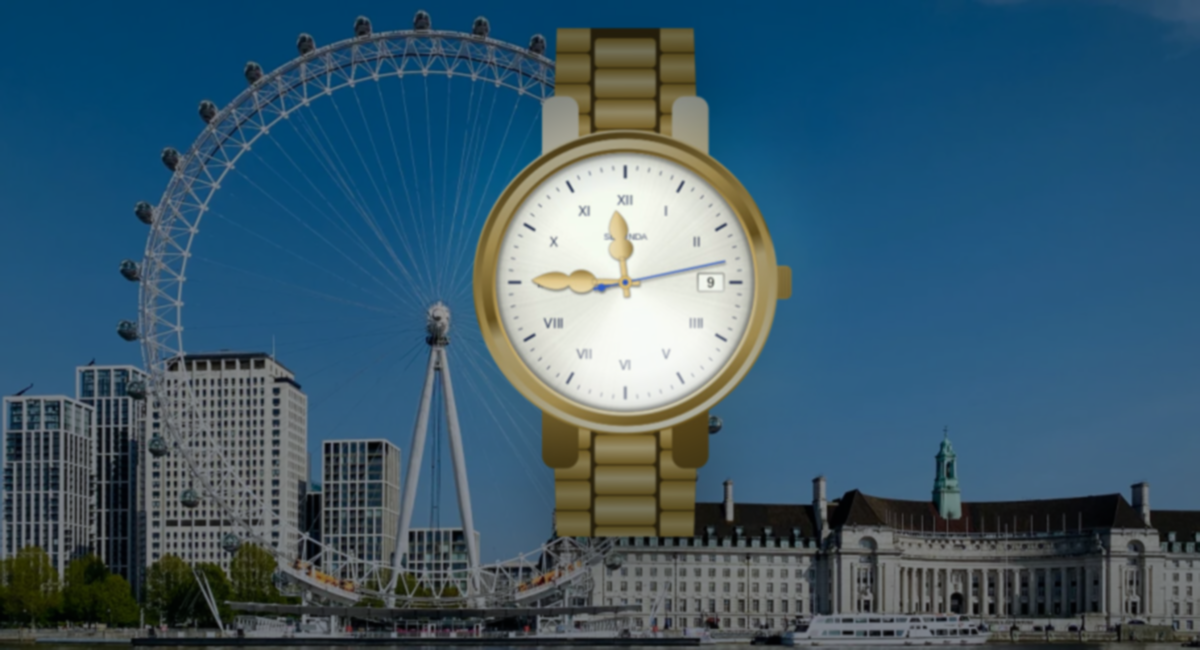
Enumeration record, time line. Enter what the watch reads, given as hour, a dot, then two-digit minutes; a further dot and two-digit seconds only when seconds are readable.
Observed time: 11.45.13
